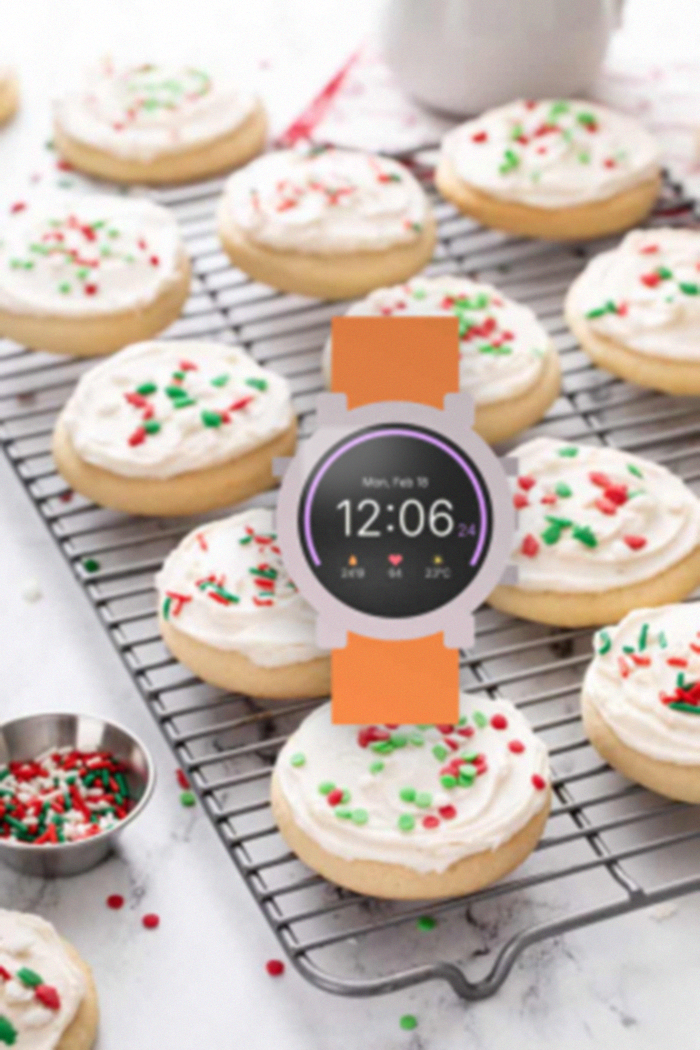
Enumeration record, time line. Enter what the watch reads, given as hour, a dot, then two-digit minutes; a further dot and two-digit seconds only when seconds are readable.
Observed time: 12.06
